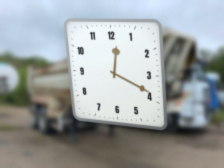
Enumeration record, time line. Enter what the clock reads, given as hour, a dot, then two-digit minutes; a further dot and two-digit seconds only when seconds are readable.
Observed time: 12.19
